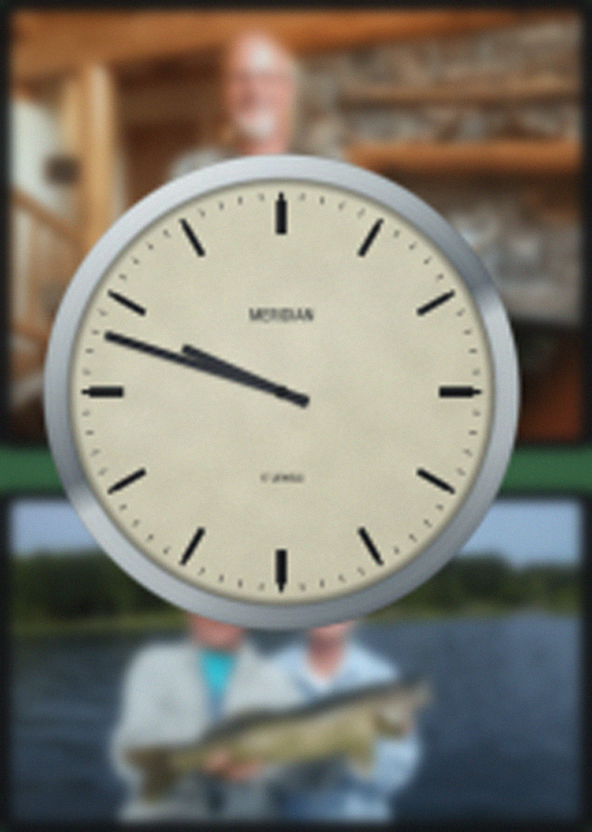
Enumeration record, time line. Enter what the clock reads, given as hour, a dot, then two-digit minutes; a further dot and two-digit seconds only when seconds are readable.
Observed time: 9.48
